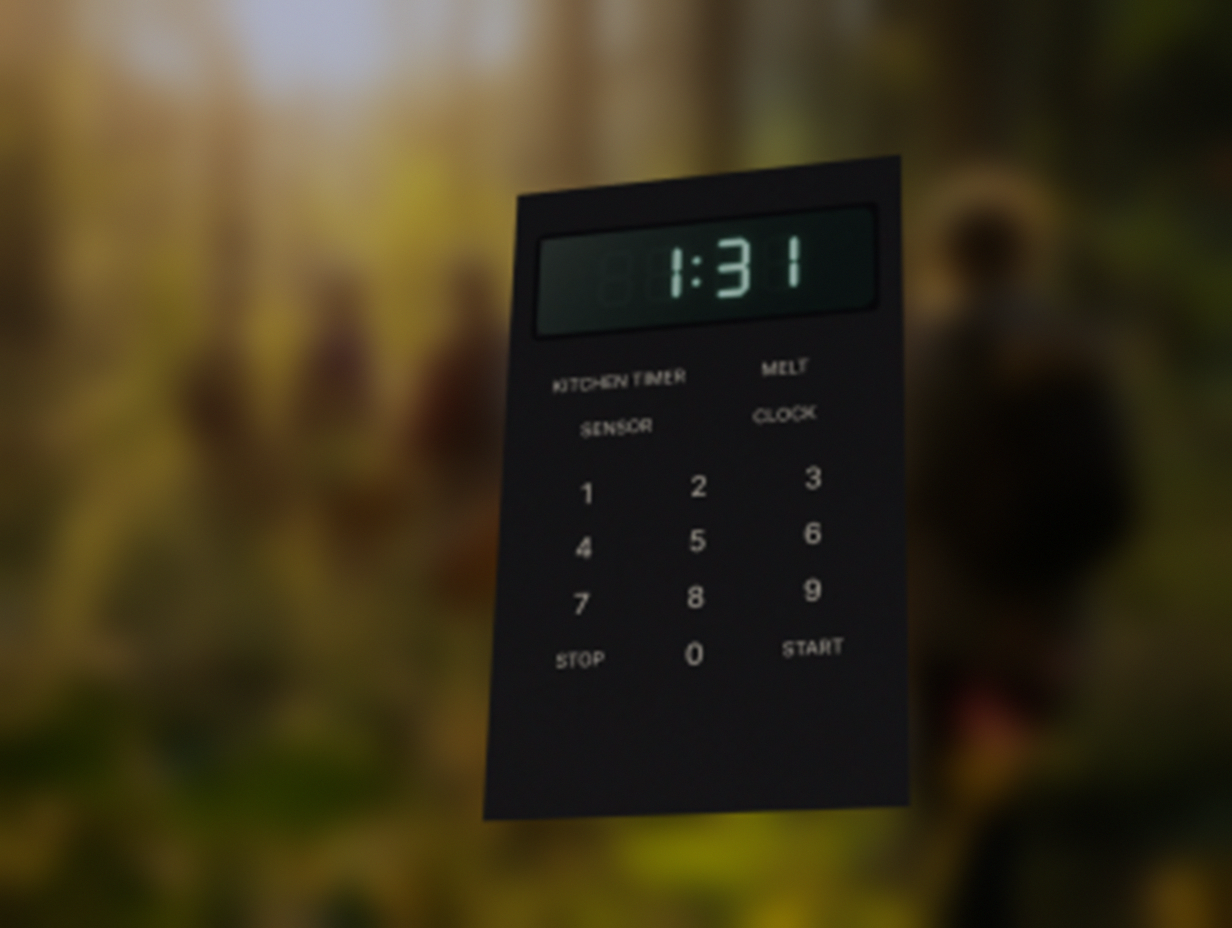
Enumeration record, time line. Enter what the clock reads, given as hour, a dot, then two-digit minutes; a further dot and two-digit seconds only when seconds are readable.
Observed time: 1.31
